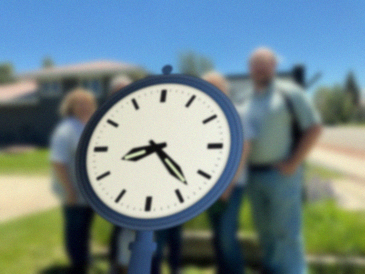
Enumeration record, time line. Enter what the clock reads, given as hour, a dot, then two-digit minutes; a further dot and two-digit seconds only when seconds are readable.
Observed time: 8.23
